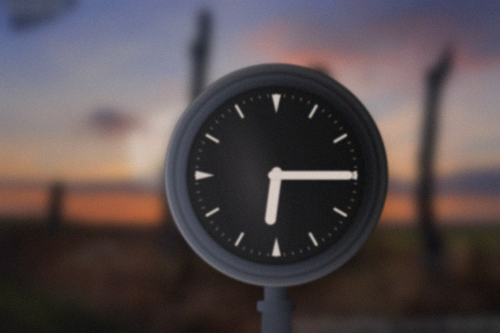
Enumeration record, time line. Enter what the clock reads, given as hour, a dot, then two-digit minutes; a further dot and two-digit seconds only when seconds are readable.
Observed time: 6.15
